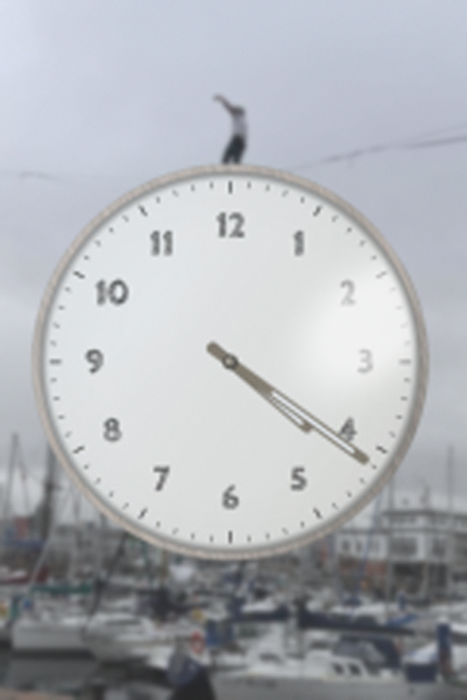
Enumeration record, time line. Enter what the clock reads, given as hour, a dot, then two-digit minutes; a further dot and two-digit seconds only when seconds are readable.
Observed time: 4.21
